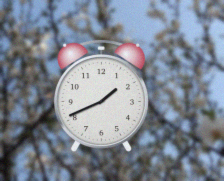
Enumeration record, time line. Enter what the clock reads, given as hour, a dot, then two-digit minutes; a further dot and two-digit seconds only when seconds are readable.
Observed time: 1.41
